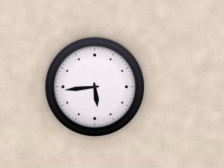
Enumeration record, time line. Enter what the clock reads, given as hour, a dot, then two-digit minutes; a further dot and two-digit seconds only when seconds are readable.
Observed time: 5.44
